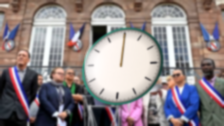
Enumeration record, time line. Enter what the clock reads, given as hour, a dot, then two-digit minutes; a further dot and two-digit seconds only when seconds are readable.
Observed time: 12.00
